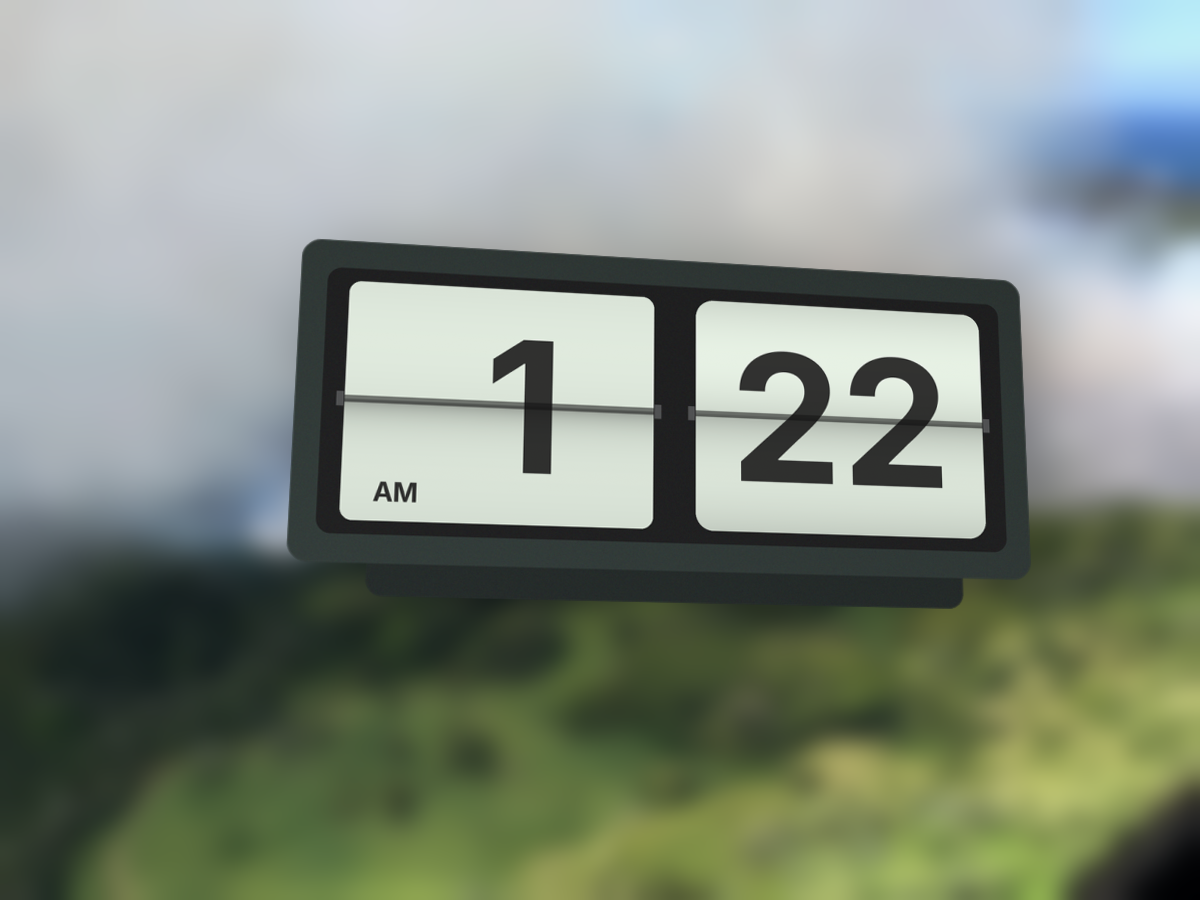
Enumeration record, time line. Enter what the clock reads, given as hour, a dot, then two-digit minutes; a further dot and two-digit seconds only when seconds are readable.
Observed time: 1.22
